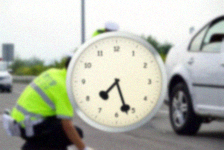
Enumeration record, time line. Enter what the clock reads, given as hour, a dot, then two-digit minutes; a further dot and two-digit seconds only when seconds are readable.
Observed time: 7.27
